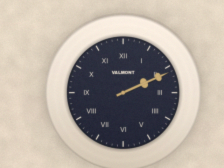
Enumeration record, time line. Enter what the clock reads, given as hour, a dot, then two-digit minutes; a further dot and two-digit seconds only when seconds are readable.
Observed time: 2.11
